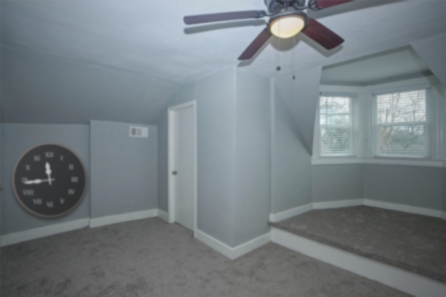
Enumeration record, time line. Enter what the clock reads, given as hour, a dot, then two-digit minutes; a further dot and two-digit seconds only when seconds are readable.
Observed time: 11.44
